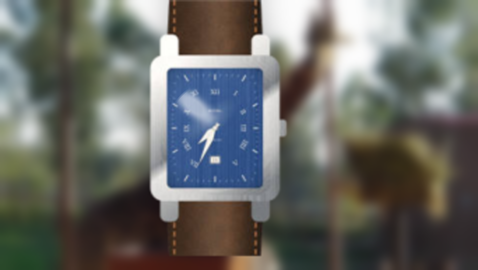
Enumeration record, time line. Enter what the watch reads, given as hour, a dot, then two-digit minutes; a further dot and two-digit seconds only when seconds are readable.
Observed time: 7.34
